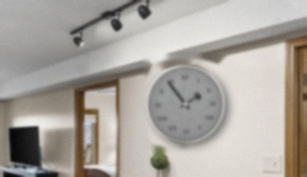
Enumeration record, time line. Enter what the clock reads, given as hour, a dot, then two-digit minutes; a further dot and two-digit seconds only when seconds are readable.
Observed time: 1.54
